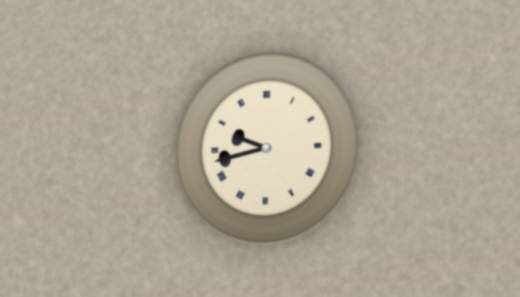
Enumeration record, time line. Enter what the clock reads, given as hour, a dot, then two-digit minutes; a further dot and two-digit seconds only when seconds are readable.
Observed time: 9.43
